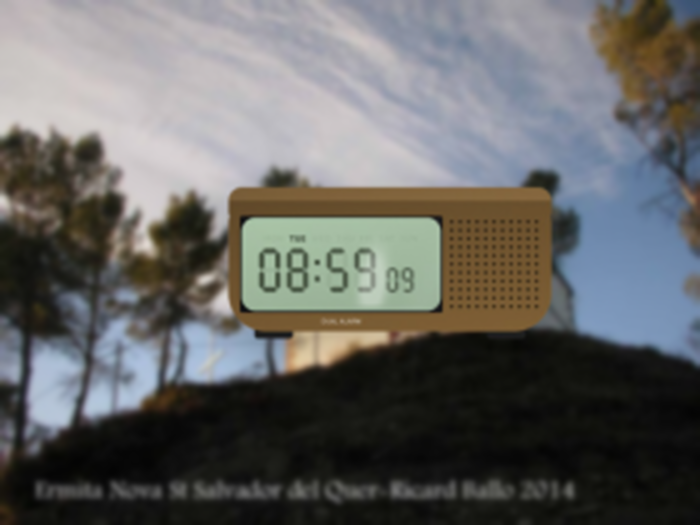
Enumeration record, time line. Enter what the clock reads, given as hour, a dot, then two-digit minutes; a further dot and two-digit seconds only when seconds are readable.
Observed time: 8.59.09
